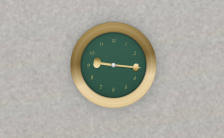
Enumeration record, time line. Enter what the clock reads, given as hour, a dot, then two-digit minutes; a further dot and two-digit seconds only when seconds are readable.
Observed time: 9.16
